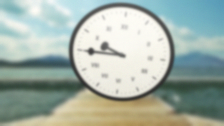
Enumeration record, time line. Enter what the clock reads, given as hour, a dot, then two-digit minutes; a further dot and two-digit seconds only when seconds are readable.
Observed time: 9.45
